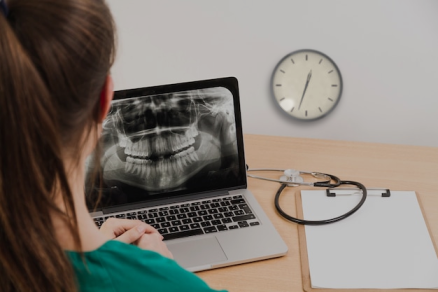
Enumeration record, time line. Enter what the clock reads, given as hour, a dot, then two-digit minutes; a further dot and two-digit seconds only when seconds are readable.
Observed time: 12.33
